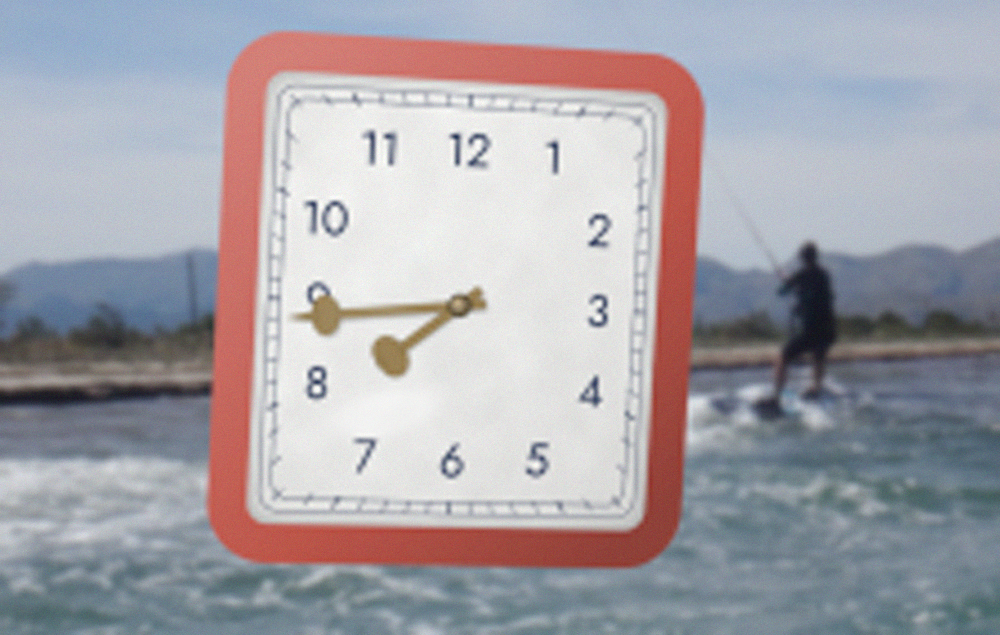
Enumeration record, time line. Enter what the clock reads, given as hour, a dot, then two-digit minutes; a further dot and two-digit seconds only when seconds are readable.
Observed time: 7.44
